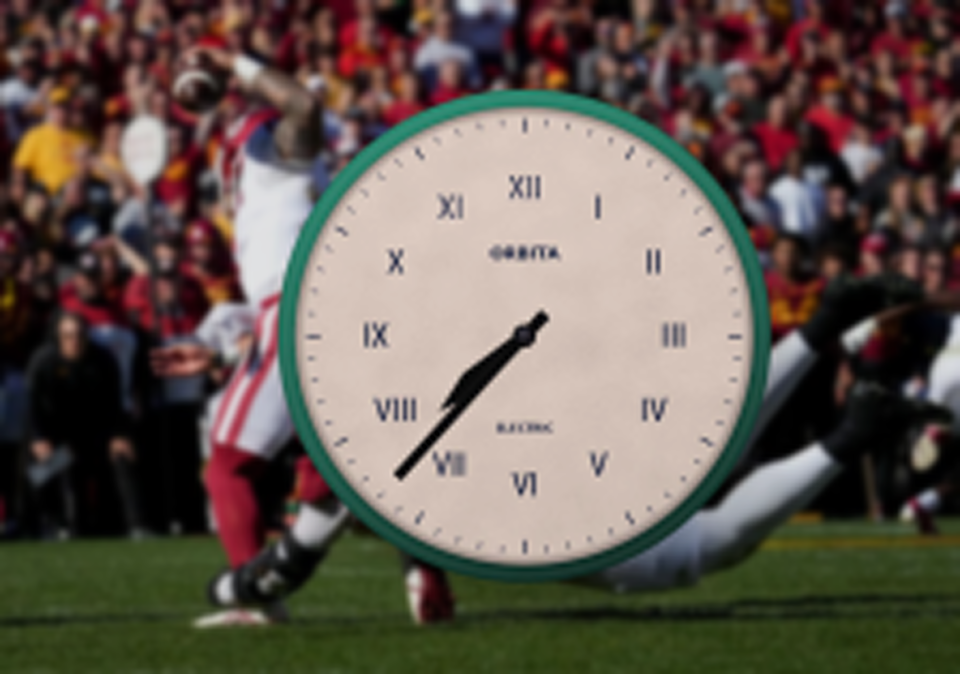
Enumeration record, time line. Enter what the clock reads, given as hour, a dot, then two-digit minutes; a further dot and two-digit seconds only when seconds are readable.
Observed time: 7.37
